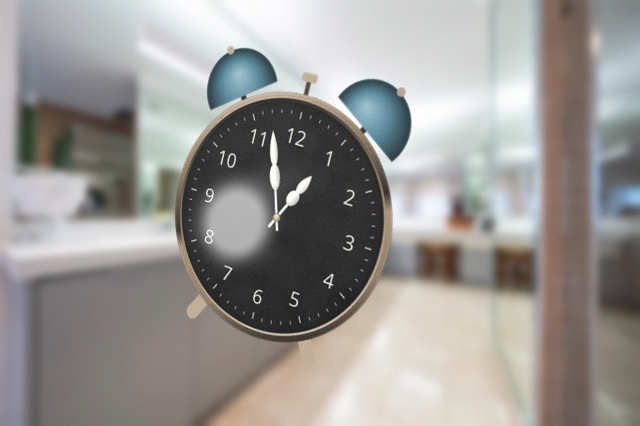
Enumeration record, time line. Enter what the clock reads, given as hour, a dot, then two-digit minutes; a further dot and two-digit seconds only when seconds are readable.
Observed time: 12.57
